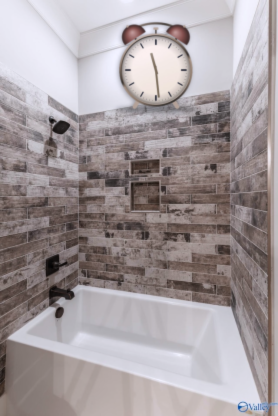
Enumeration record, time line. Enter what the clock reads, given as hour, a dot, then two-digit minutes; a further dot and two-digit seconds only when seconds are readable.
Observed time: 11.29
